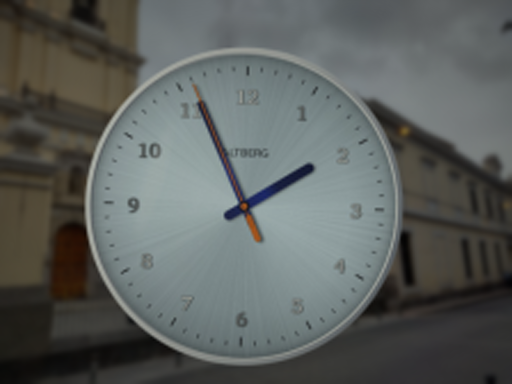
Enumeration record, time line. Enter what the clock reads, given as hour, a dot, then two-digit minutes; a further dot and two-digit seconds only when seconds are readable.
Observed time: 1.55.56
